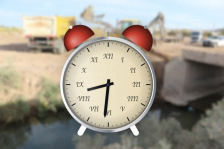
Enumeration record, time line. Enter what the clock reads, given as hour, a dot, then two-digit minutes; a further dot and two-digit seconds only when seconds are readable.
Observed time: 8.31
